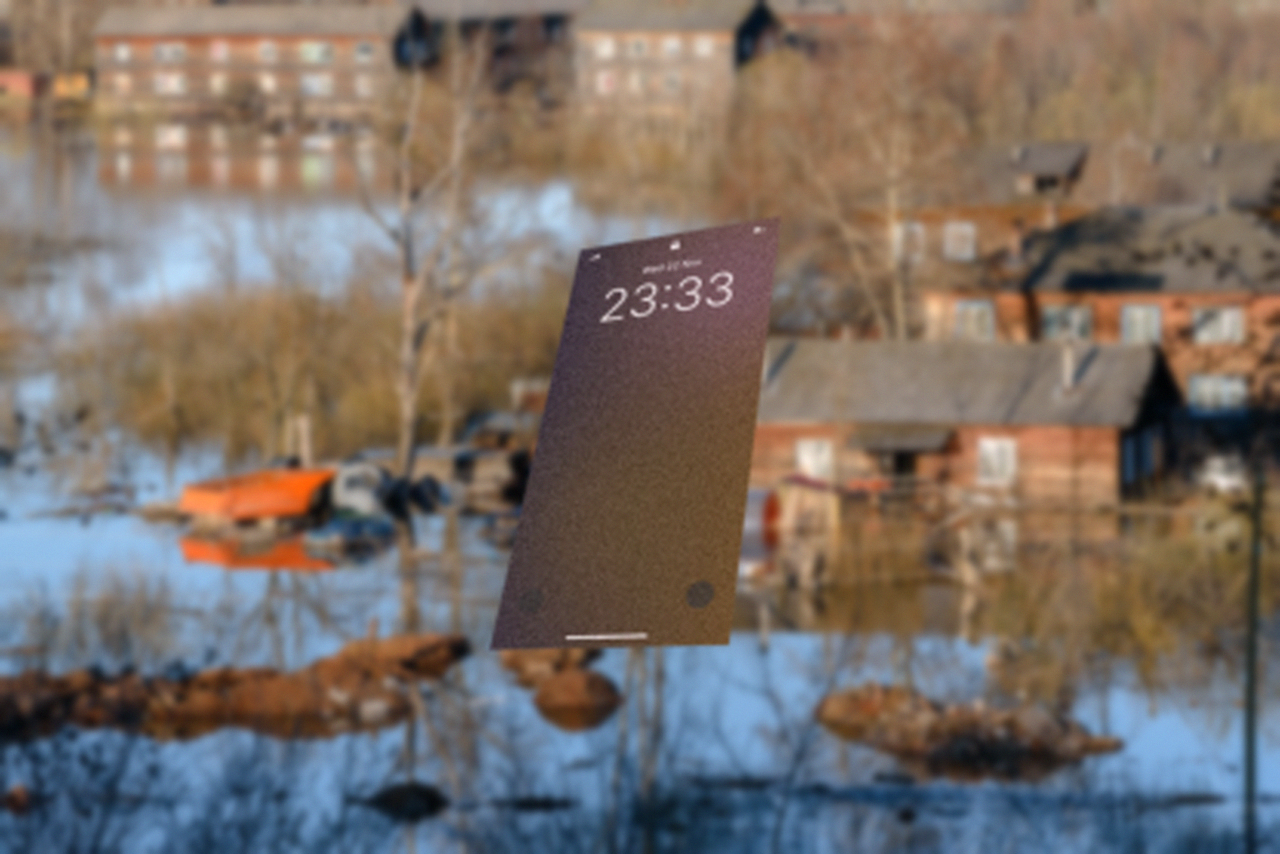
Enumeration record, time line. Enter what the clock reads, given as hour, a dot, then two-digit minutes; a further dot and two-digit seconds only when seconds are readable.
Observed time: 23.33
